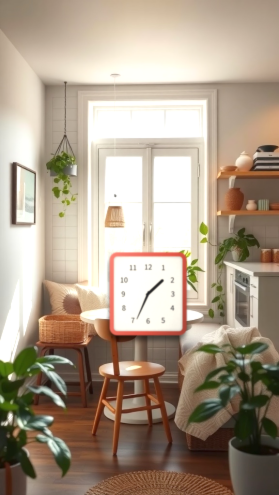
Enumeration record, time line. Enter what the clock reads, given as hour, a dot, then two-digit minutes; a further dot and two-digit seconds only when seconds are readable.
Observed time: 1.34
